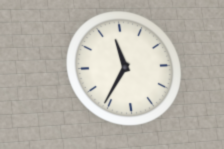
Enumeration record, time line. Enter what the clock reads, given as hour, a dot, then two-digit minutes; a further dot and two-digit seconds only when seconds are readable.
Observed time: 11.36
